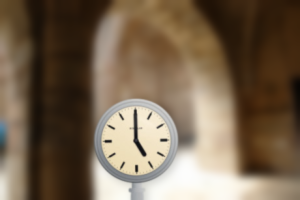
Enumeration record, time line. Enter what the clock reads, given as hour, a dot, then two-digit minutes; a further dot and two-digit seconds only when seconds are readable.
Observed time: 5.00
